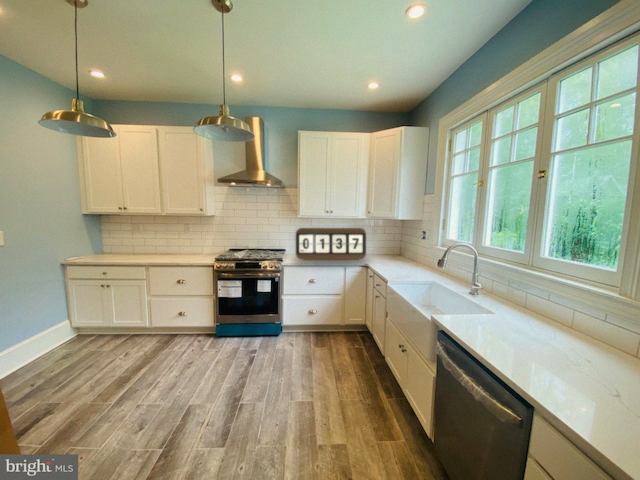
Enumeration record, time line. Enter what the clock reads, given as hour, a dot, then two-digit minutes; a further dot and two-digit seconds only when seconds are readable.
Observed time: 1.37
